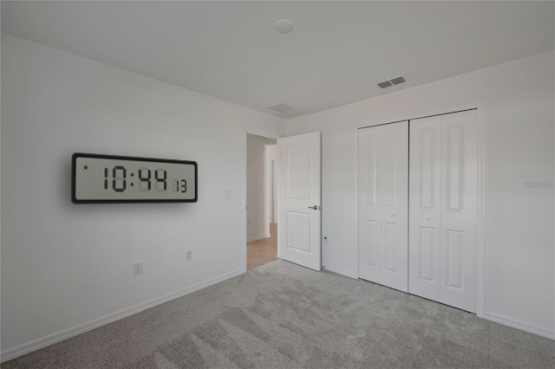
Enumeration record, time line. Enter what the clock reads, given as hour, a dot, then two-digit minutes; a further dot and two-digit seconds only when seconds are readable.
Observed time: 10.44.13
